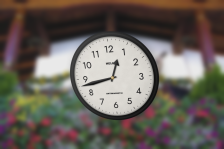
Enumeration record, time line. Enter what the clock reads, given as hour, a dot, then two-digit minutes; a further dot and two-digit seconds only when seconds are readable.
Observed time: 12.43
